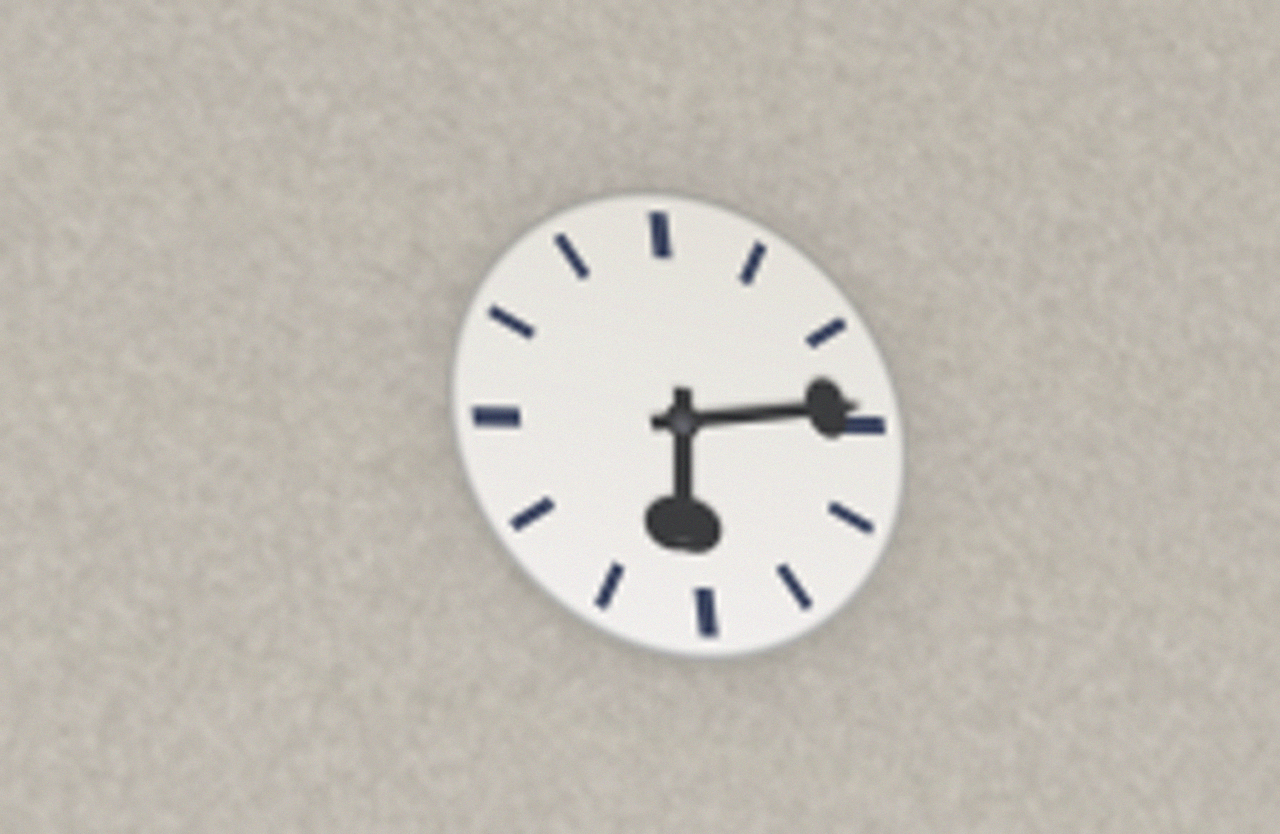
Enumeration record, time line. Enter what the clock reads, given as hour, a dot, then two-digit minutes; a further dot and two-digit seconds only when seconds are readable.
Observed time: 6.14
